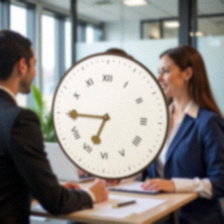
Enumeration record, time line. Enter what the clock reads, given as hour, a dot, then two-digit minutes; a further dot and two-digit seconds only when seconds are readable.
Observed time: 6.45
